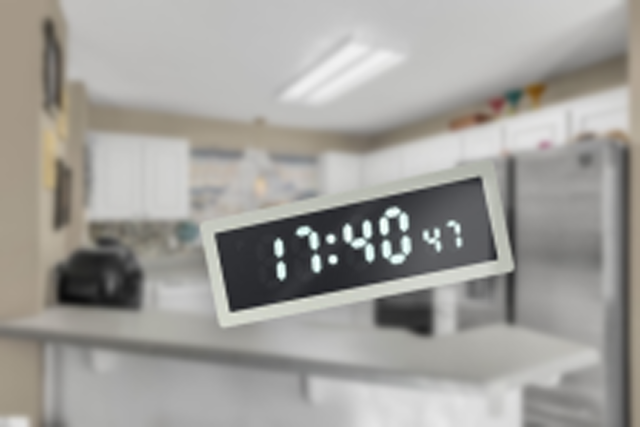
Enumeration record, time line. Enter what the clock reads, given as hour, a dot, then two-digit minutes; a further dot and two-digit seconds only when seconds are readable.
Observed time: 17.40.47
